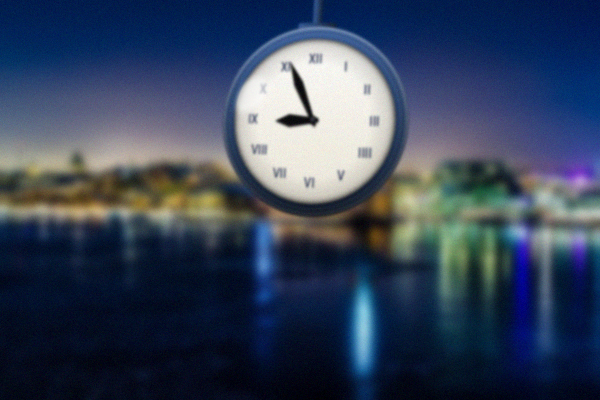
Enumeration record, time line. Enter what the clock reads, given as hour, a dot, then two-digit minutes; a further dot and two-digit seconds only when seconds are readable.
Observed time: 8.56
